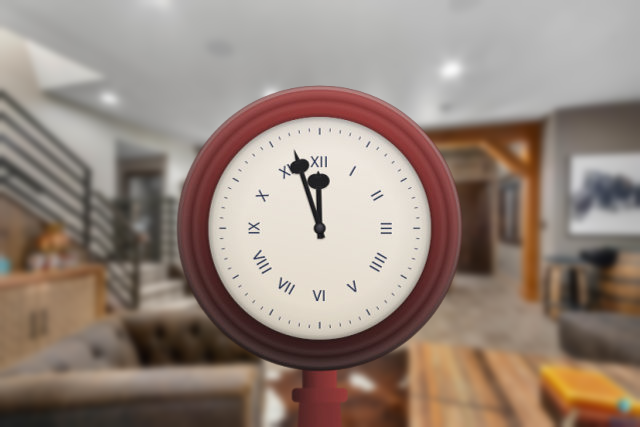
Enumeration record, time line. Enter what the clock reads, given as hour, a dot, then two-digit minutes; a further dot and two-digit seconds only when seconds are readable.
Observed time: 11.57
